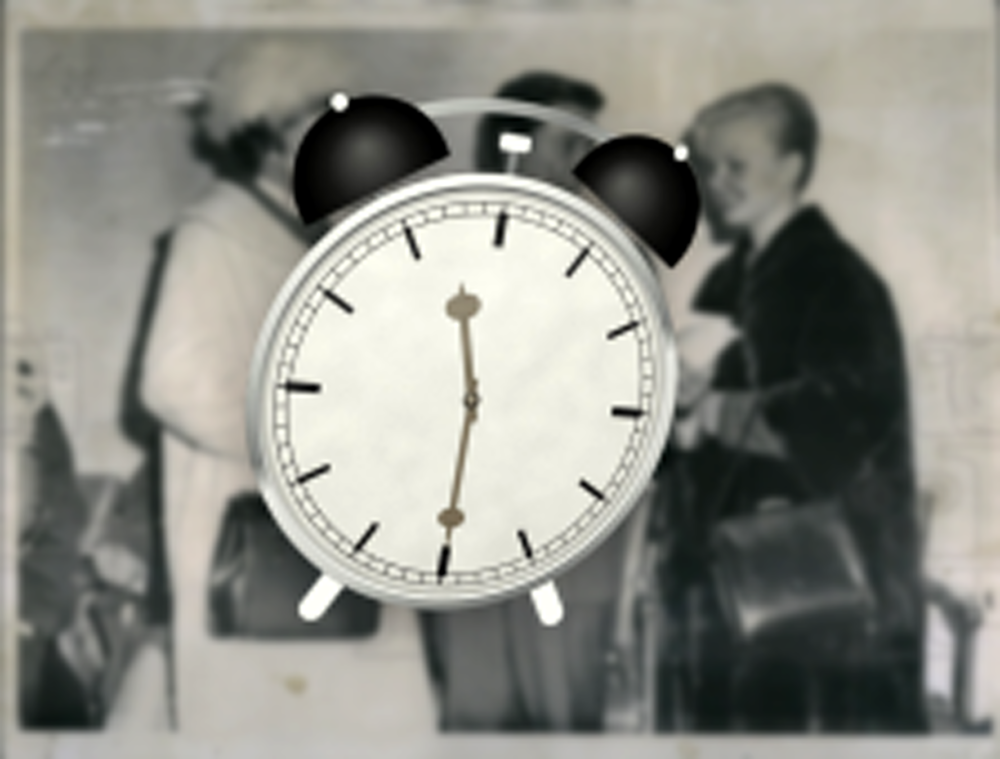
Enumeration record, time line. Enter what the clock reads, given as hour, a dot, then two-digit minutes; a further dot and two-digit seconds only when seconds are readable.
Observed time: 11.30
